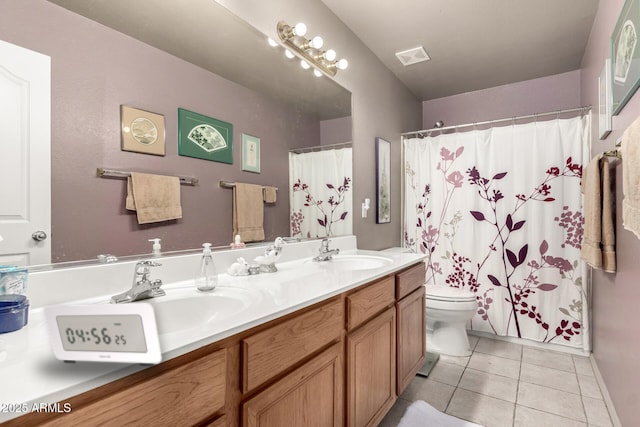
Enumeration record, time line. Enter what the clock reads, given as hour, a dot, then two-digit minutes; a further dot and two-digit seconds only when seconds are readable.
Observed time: 4.56
